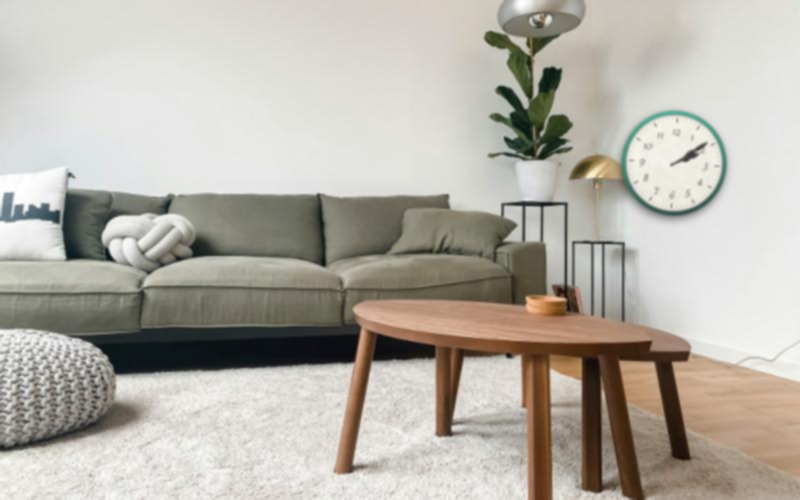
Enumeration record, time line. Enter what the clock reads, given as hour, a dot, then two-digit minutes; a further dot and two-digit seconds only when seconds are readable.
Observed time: 2.09
